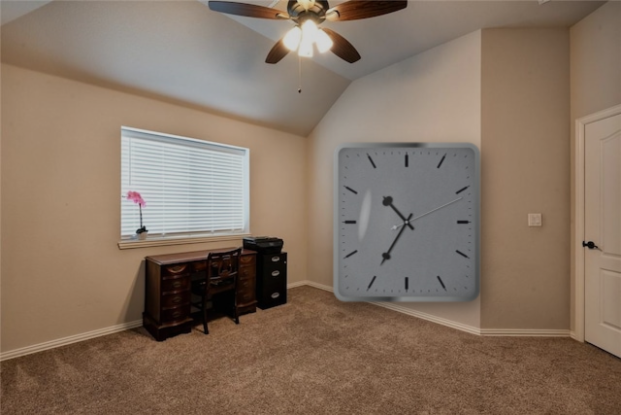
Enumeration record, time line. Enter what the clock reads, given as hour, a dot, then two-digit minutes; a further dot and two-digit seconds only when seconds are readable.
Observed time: 10.35.11
